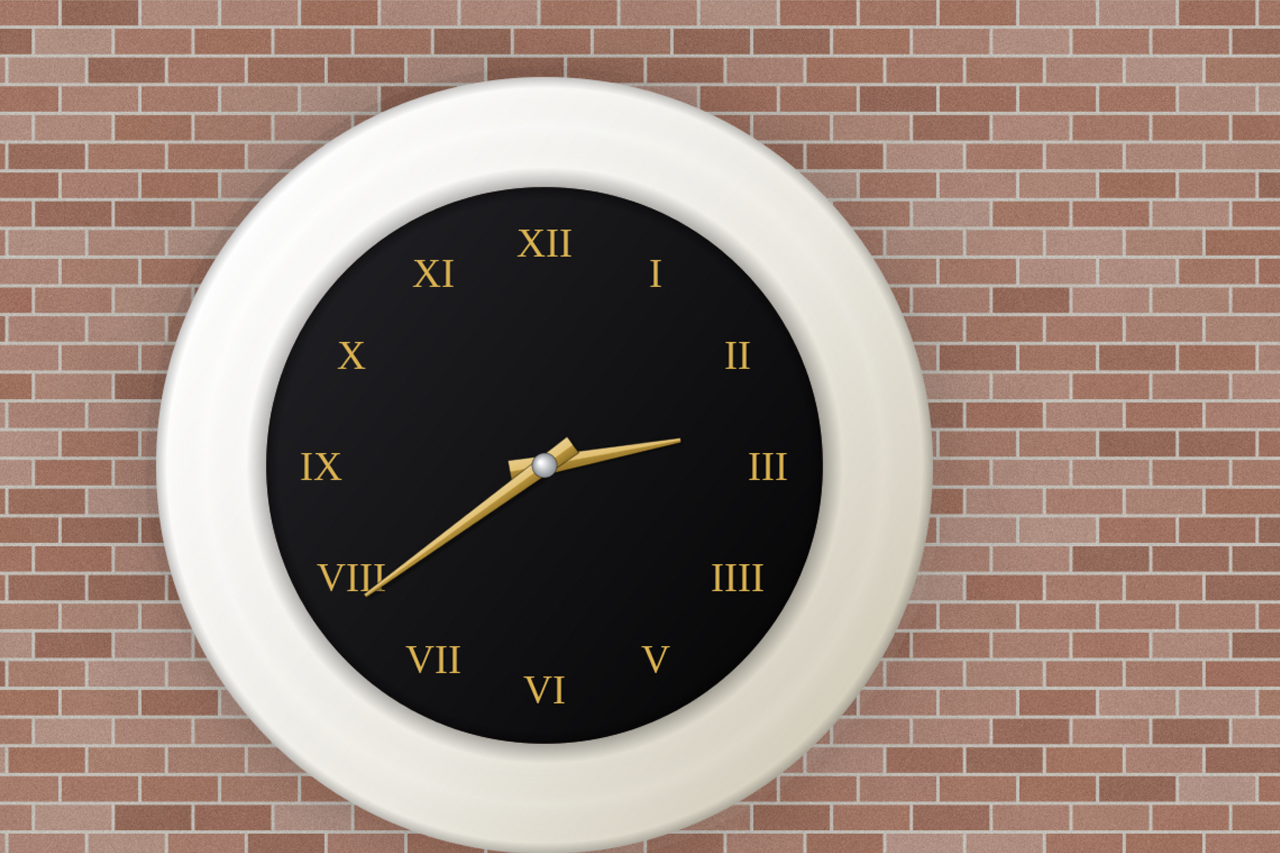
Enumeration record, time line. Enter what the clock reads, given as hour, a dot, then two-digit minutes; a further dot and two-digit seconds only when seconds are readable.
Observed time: 2.39
